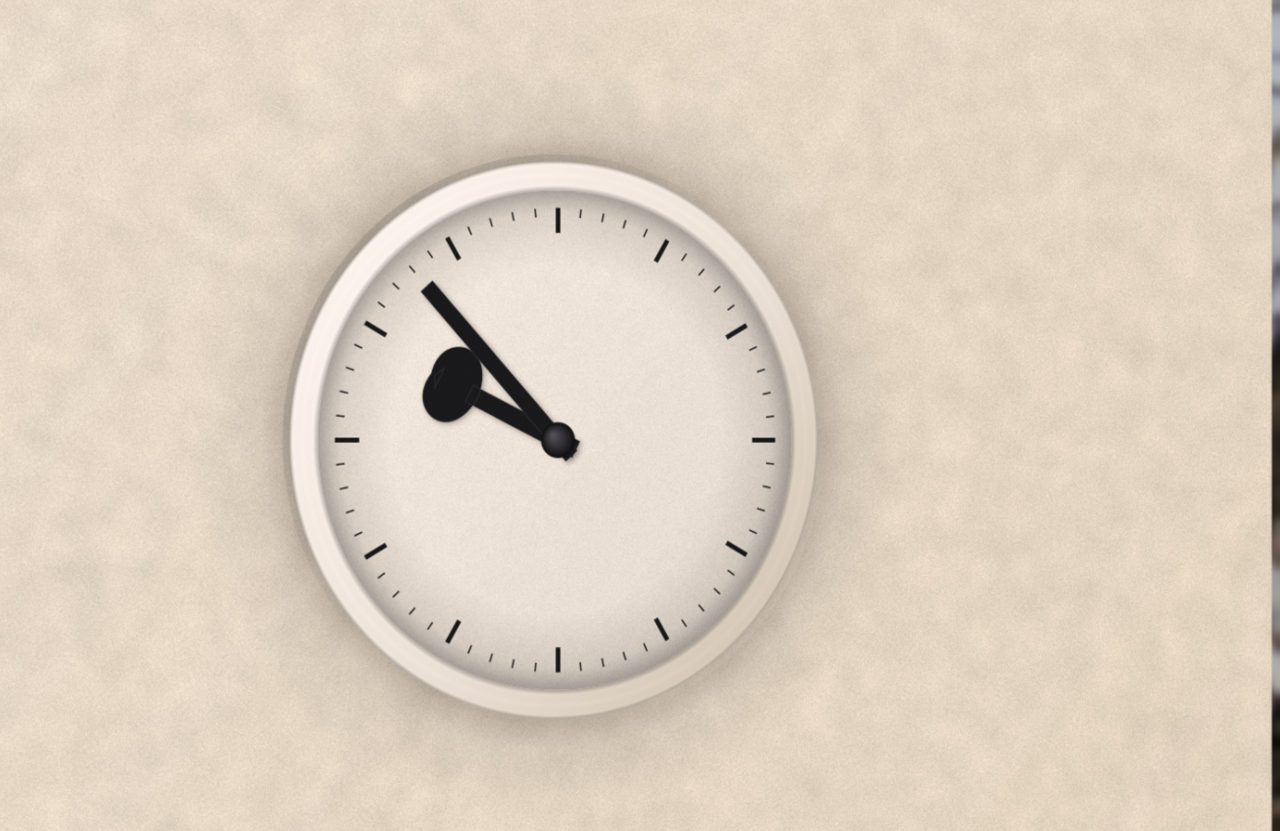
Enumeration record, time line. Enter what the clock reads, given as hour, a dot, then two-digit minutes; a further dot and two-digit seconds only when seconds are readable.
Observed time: 9.53
